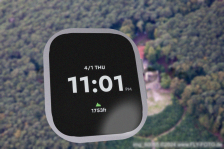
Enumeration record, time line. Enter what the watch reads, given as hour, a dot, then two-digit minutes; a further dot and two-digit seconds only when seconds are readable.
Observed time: 11.01
